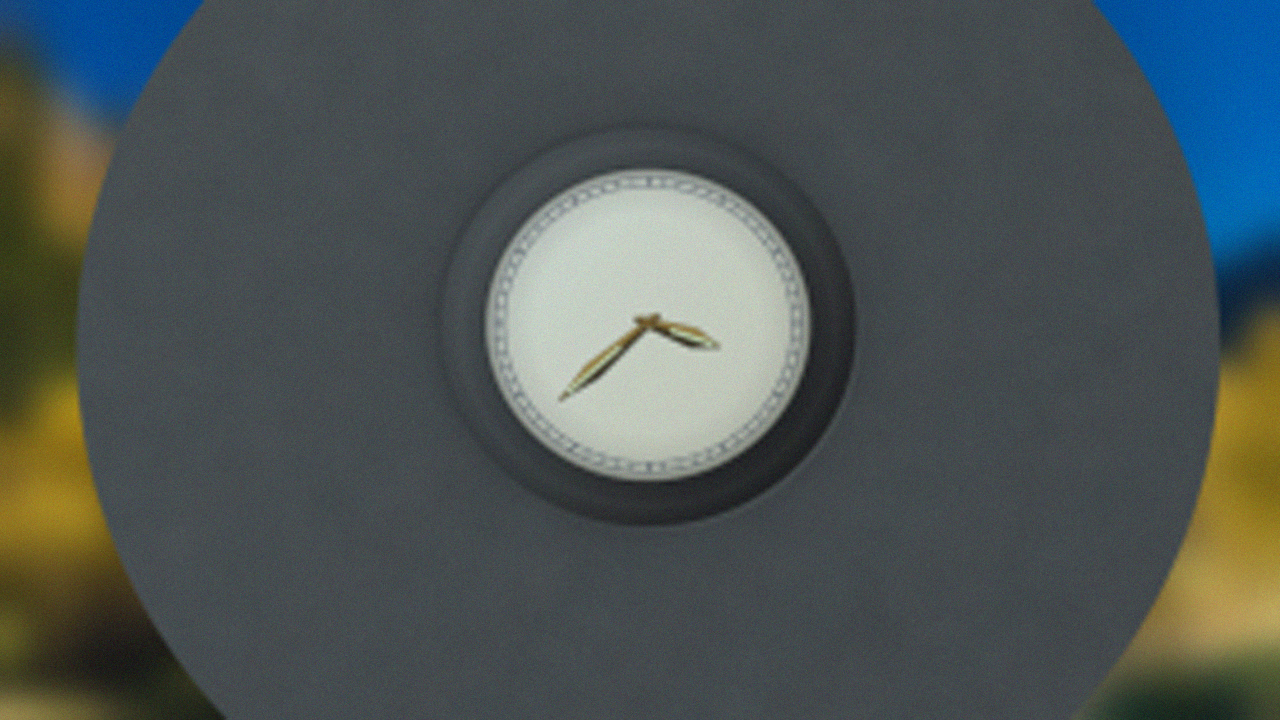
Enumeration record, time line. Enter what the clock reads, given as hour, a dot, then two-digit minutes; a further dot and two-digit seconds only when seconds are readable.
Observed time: 3.38
